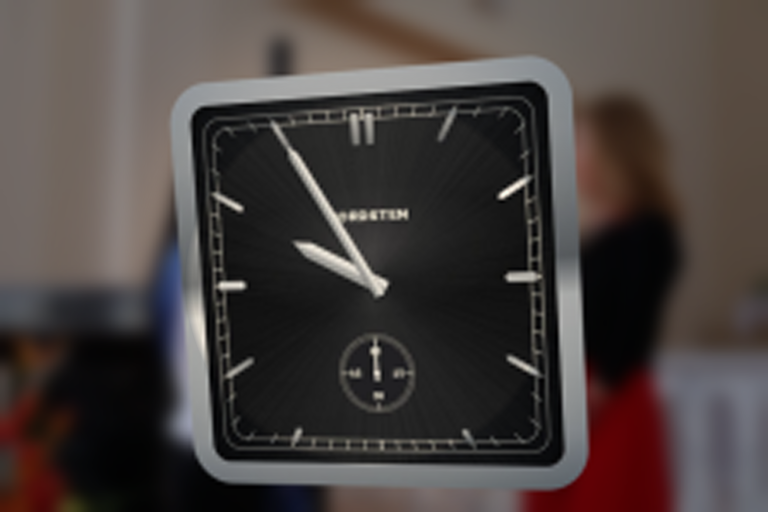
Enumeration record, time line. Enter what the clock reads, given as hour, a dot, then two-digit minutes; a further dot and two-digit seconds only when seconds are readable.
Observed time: 9.55
